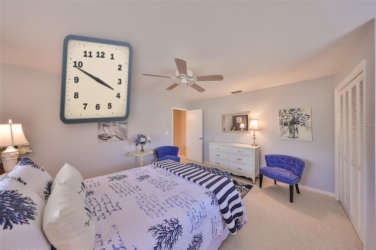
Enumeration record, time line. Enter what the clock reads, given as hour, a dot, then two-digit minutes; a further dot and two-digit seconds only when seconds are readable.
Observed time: 3.49
